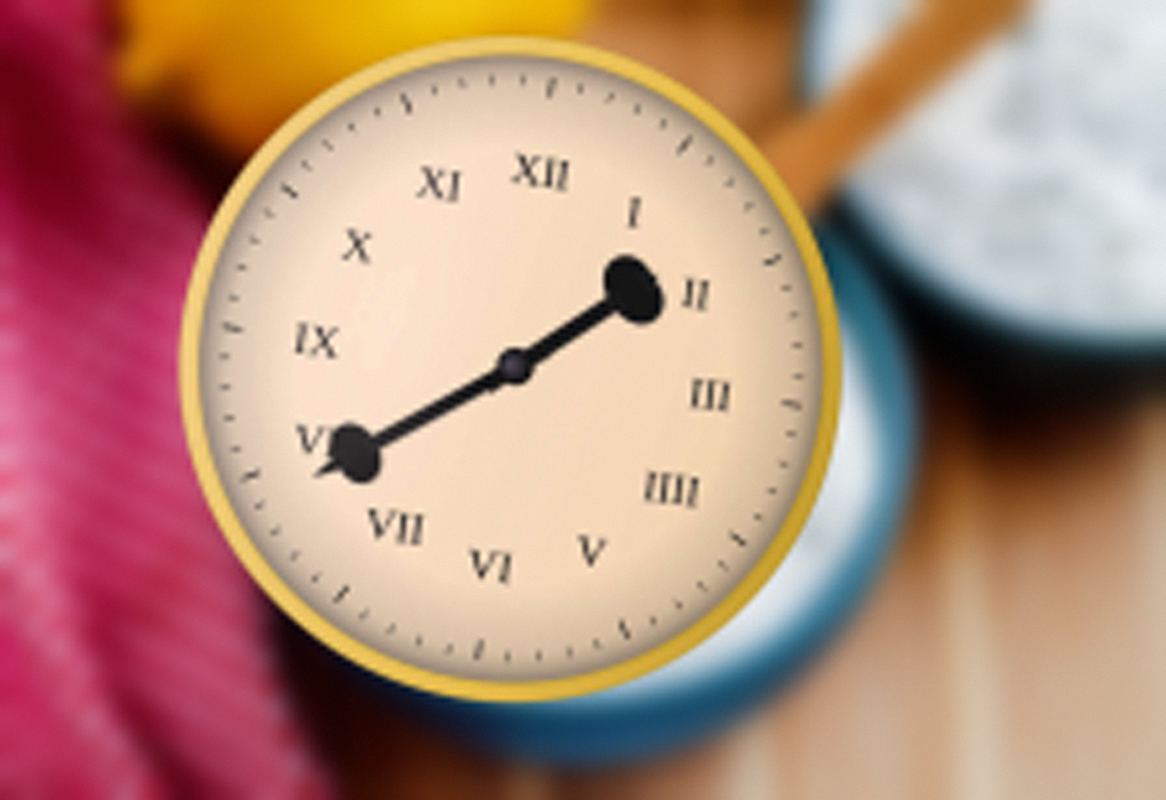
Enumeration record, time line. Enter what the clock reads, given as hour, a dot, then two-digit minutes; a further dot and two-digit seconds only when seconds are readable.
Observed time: 1.39
